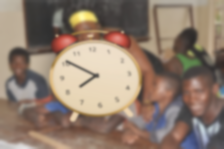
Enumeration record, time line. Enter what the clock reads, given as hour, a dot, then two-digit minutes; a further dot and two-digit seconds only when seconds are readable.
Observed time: 7.51
